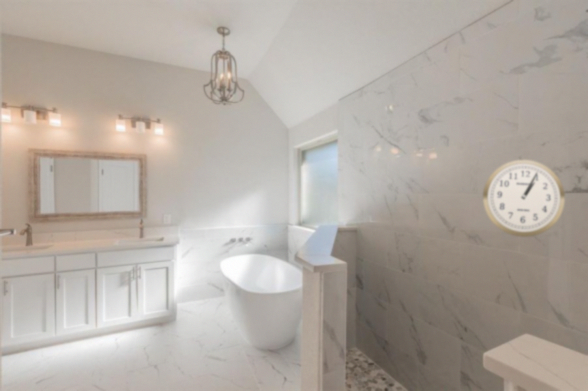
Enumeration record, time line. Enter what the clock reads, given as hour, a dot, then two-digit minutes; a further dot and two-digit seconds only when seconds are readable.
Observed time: 1.04
